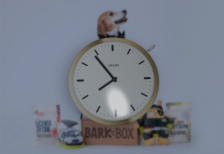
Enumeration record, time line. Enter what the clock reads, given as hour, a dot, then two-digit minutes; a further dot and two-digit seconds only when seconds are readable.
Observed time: 7.54
